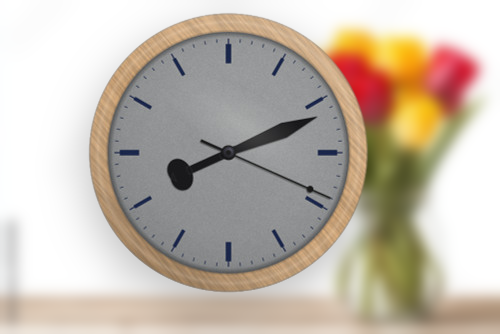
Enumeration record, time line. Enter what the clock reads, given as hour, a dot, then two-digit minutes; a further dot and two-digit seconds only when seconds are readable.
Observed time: 8.11.19
